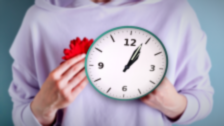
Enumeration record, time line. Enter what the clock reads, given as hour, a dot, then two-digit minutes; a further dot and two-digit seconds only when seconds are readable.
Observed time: 1.04
